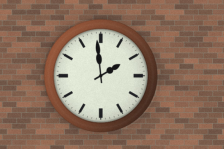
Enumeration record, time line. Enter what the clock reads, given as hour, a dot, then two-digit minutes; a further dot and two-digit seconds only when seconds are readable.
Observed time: 1.59
